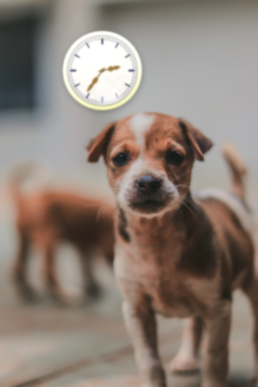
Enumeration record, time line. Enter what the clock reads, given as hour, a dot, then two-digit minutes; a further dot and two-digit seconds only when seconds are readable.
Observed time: 2.36
